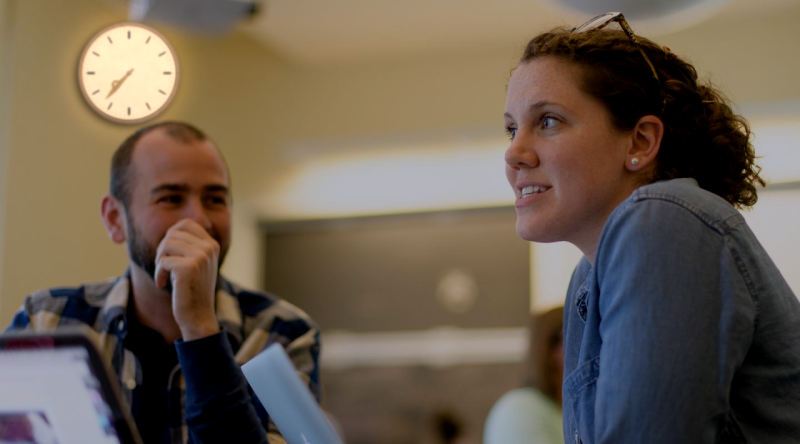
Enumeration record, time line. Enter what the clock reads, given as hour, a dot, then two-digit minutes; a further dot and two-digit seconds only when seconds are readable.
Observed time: 7.37
